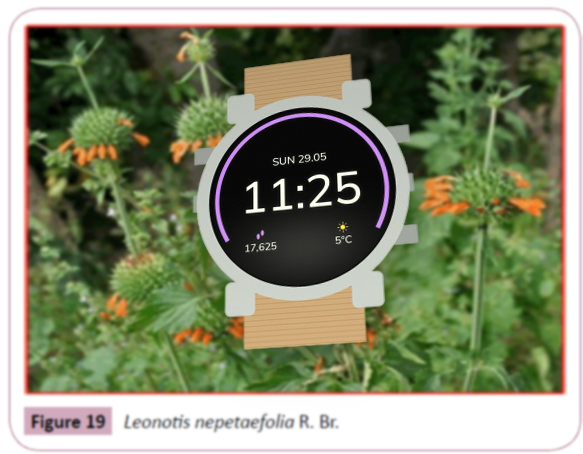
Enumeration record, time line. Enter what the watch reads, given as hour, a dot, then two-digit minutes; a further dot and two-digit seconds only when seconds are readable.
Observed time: 11.25
